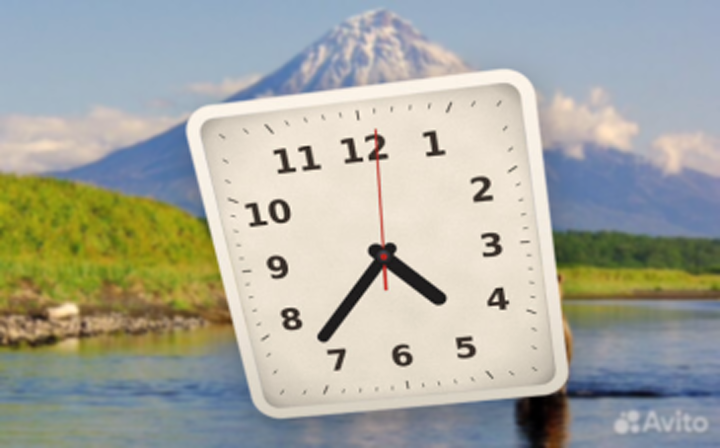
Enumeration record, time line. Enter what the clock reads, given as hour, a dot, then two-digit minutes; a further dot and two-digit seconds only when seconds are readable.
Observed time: 4.37.01
